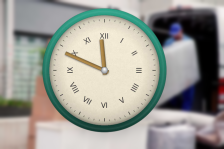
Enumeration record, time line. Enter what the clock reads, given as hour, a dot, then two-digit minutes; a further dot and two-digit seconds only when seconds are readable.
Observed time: 11.49
